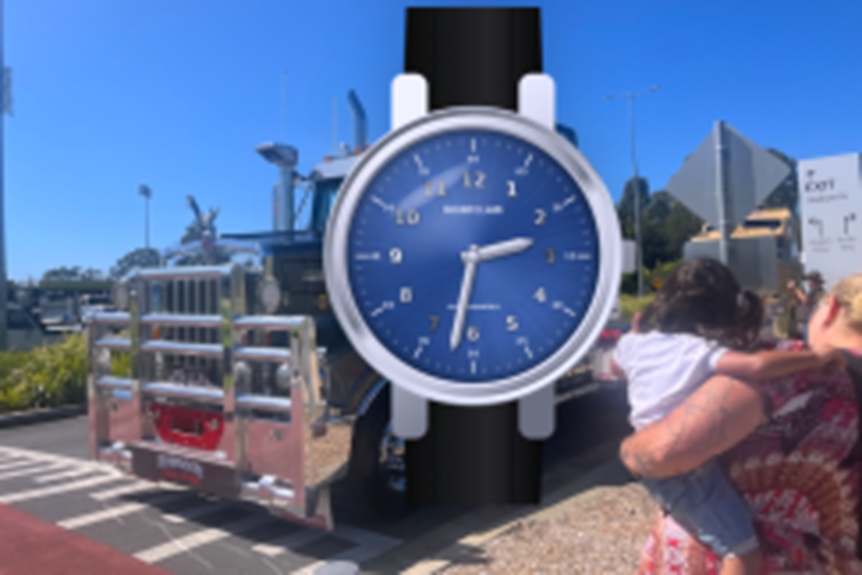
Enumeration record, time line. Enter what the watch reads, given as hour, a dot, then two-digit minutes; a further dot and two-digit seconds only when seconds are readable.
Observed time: 2.32
